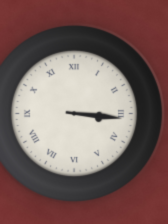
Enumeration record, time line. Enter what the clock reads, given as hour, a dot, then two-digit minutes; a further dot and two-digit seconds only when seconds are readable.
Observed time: 3.16
